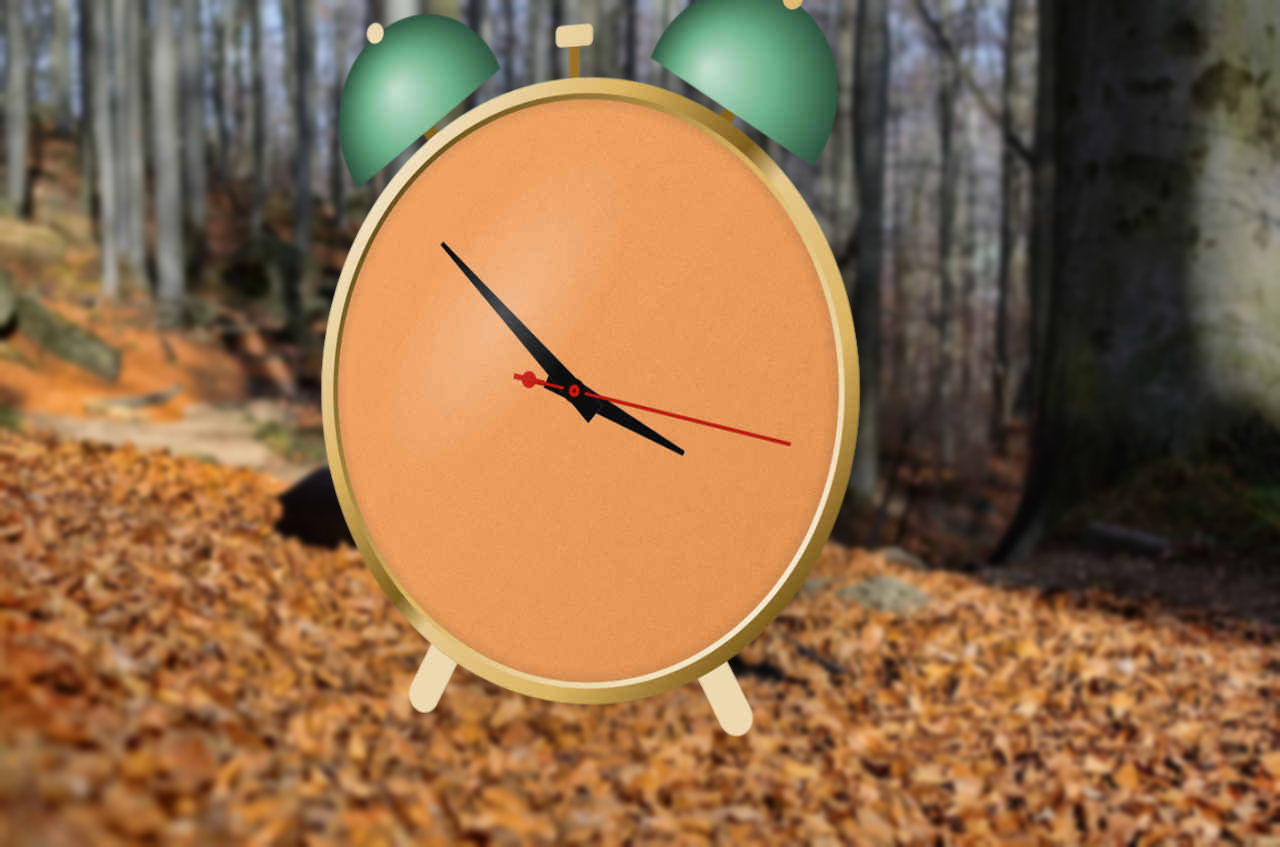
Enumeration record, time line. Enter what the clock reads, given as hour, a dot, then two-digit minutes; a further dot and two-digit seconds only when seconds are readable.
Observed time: 3.52.17
